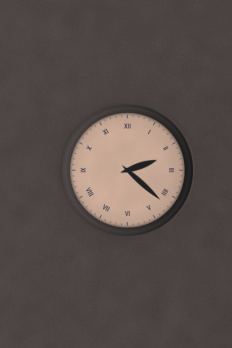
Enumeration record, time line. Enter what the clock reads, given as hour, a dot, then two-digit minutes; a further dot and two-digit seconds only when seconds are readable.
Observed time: 2.22
